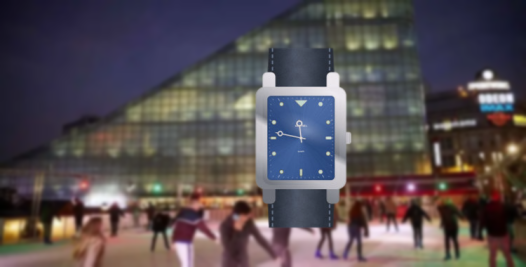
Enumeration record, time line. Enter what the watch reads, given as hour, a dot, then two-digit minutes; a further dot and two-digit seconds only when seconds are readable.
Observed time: 11.47
